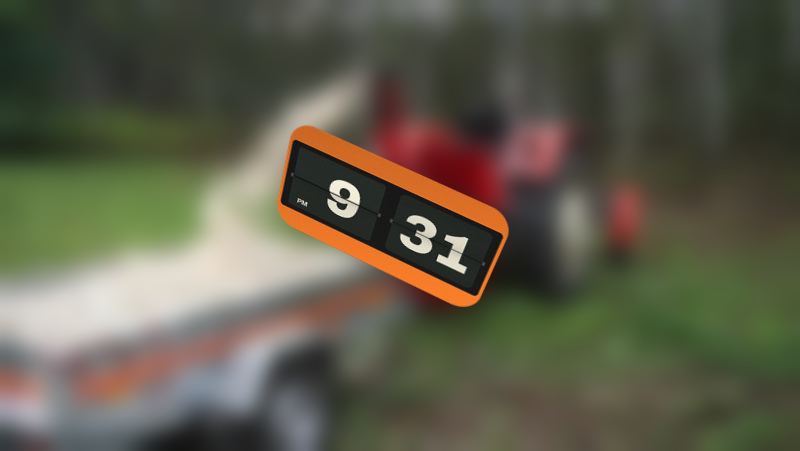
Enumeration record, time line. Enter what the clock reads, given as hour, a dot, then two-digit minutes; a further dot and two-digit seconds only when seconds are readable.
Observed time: 9.31
